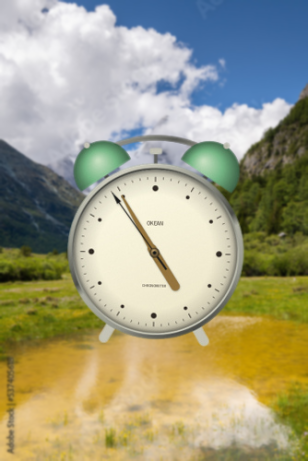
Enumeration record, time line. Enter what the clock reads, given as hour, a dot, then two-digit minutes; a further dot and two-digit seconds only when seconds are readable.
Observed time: 4.54.54
